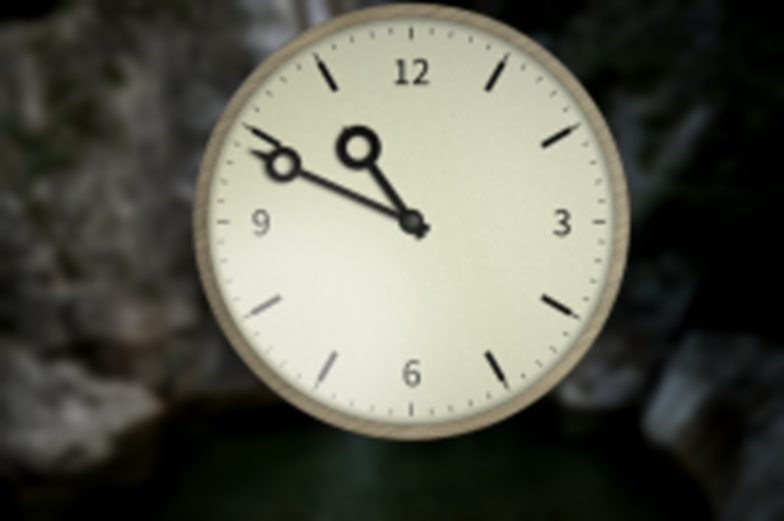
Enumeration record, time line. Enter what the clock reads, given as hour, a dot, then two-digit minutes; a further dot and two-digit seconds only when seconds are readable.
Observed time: 10.49
